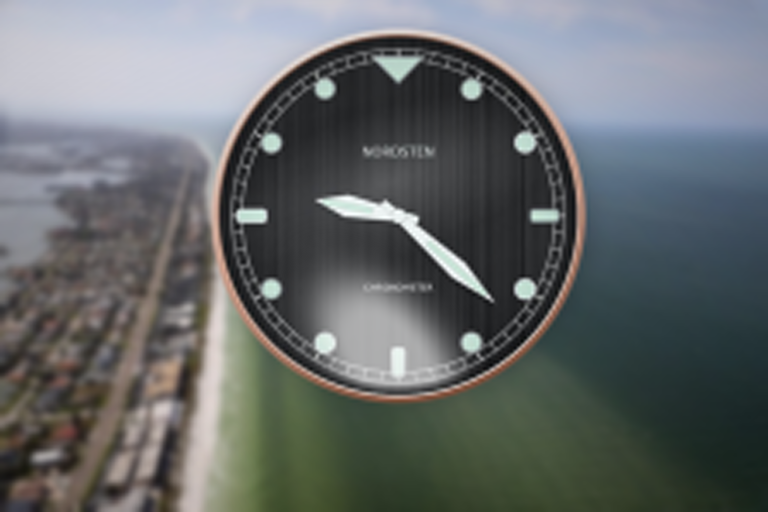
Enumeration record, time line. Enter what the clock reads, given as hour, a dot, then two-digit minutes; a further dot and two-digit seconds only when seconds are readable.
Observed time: 9.22
